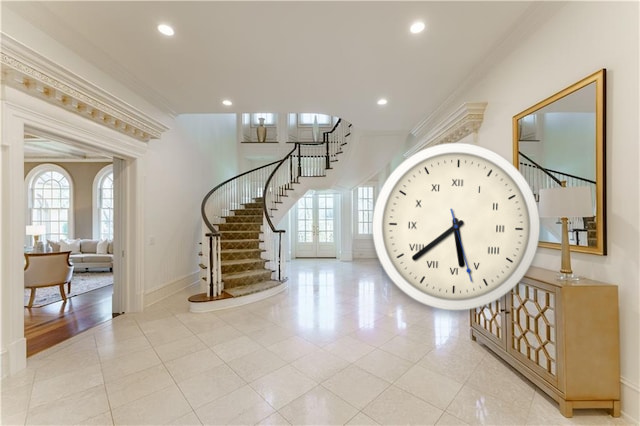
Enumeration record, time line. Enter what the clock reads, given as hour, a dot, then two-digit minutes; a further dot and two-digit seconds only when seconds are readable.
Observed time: 5.38.27
